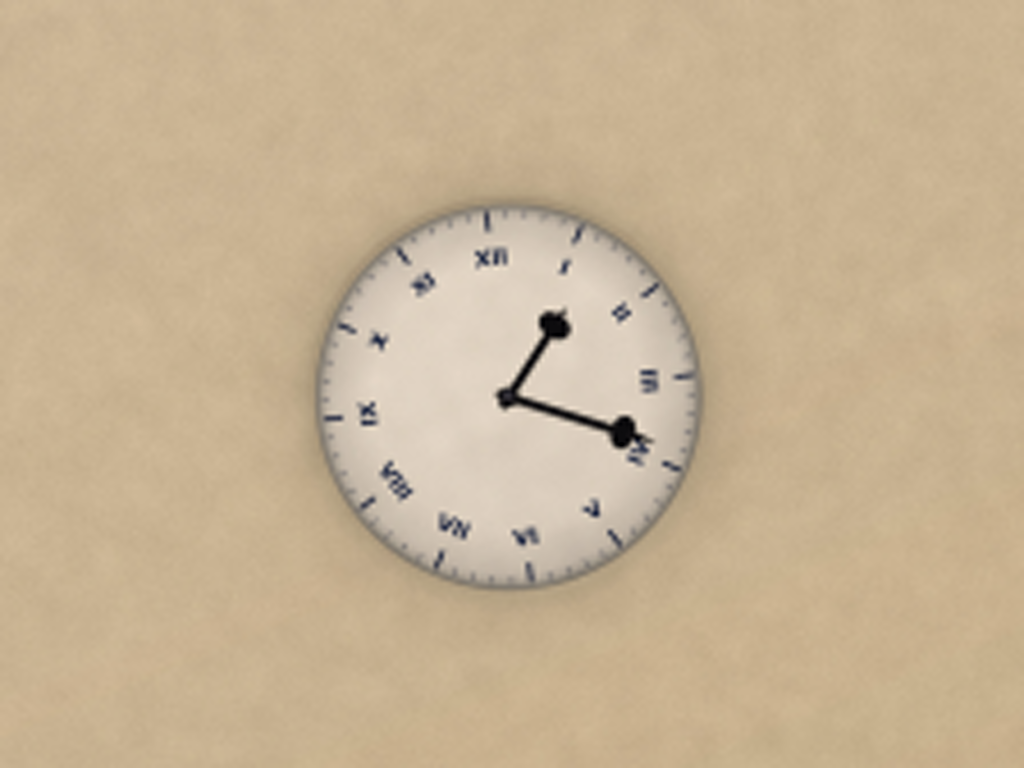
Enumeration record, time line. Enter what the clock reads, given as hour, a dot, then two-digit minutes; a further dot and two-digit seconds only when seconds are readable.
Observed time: 1.19
